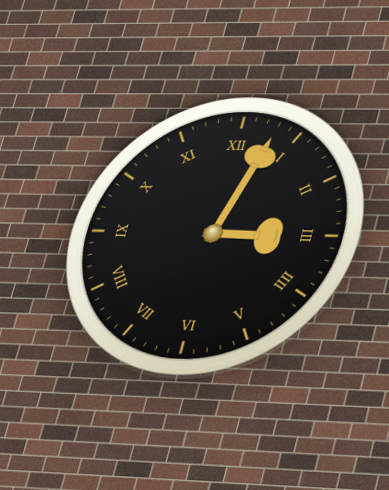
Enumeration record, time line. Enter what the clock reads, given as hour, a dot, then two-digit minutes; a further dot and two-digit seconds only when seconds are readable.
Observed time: 3.03
